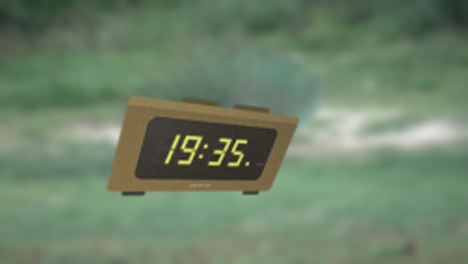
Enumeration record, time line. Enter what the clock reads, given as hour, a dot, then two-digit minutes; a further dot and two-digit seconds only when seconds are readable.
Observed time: 19.35
